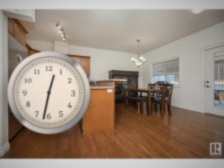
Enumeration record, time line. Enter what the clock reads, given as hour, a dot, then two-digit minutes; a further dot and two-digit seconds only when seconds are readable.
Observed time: 12.32
